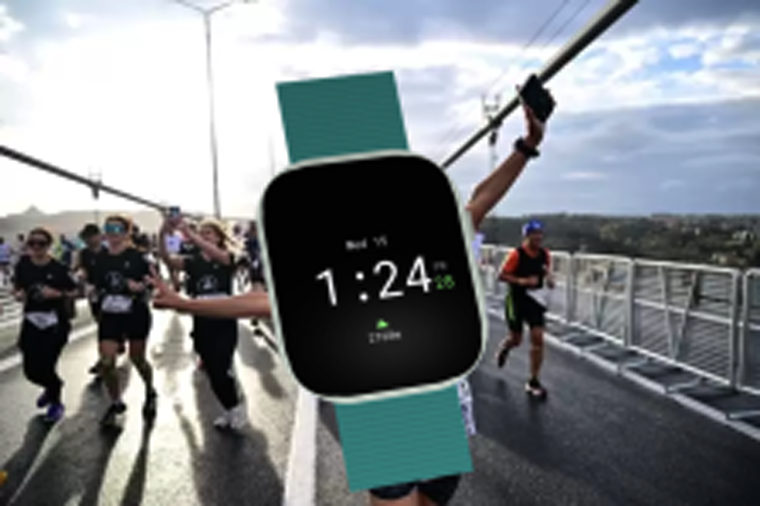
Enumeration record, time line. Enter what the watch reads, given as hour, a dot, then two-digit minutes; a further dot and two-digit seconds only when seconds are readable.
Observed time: 1.24
